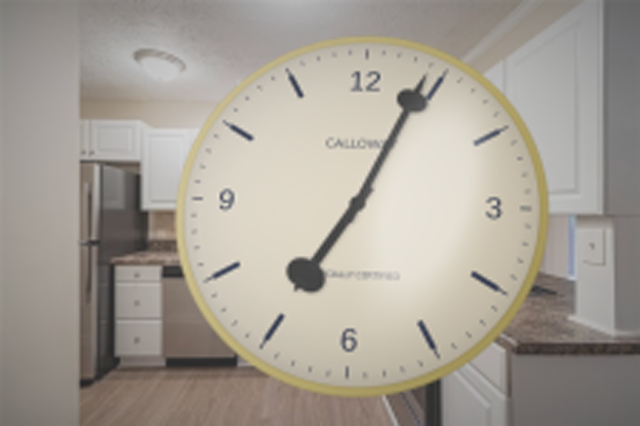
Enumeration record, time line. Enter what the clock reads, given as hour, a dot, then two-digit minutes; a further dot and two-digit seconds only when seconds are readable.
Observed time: 7.04
